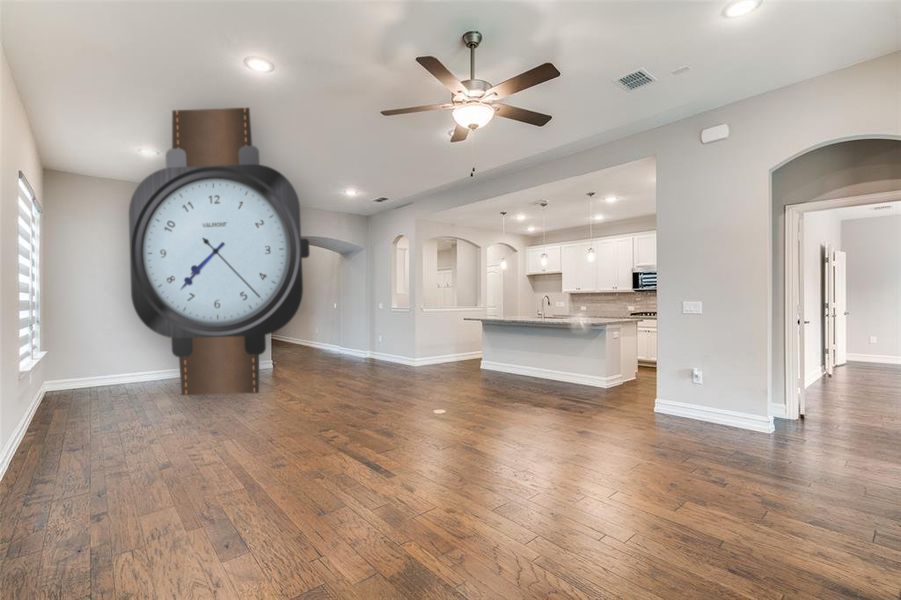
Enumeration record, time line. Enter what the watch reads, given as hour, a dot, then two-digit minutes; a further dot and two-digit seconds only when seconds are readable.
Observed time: 7.37.23
